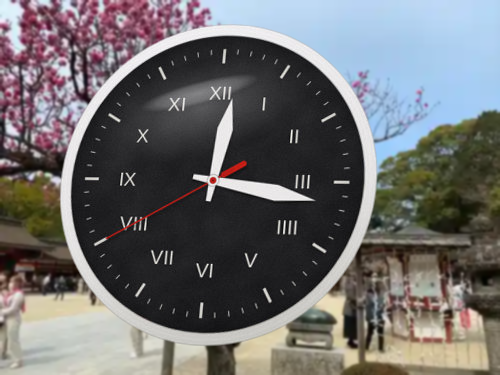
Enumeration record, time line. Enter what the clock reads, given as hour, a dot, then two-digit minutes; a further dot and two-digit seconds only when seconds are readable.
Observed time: 12.16.40
